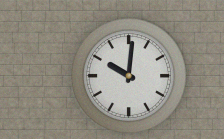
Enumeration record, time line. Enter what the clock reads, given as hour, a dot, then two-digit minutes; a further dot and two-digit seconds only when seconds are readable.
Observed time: 10.01
